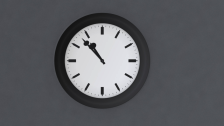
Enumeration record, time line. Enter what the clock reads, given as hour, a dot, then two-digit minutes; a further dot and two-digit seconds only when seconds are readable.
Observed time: 10.53
